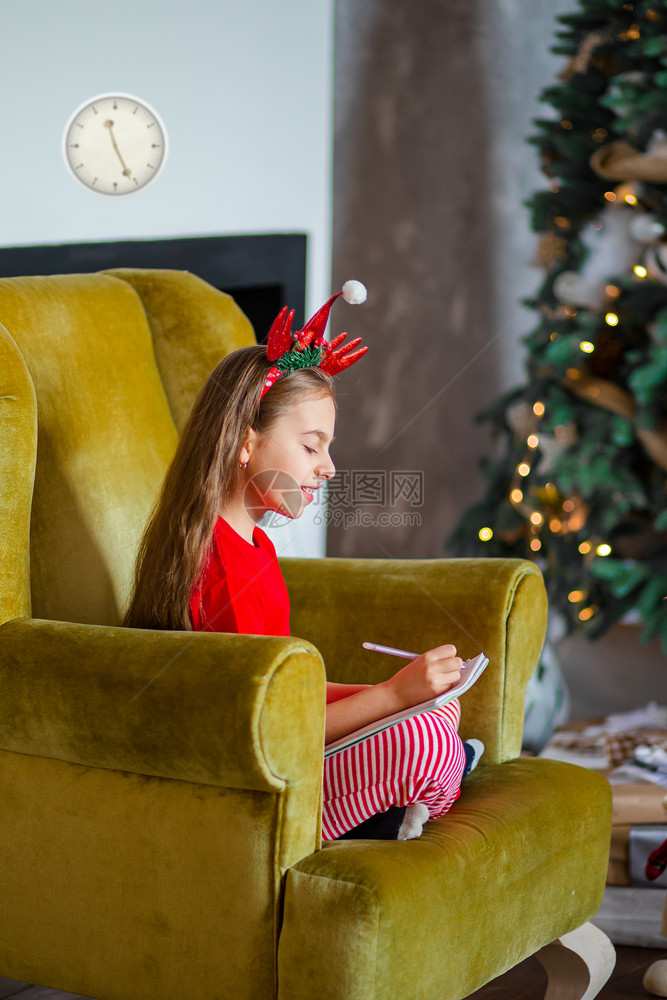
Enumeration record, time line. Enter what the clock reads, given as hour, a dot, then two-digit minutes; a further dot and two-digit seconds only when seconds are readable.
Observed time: 11.26
